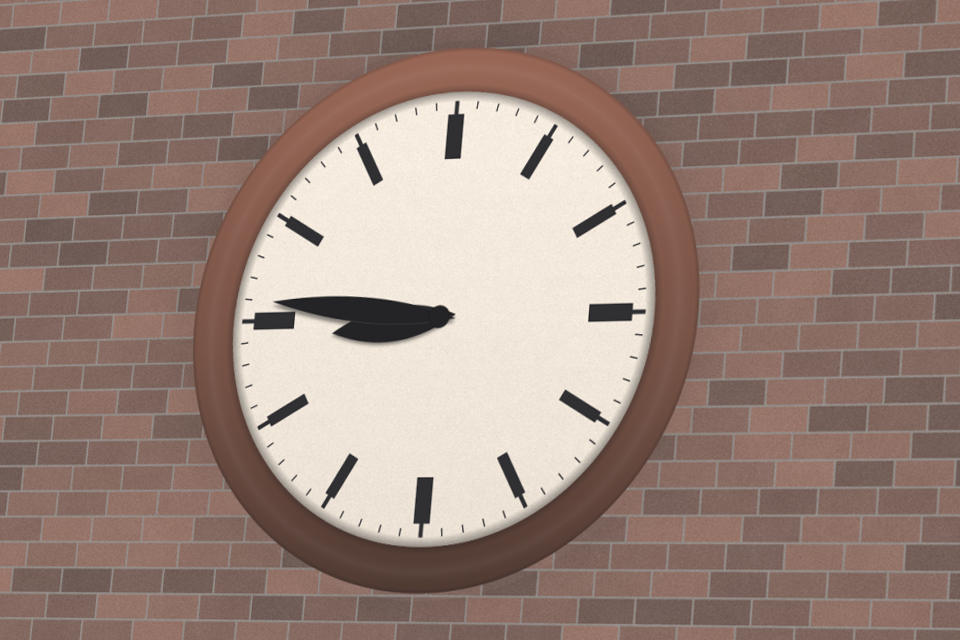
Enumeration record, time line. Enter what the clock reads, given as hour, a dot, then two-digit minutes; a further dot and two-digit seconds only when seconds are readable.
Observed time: 8.46
